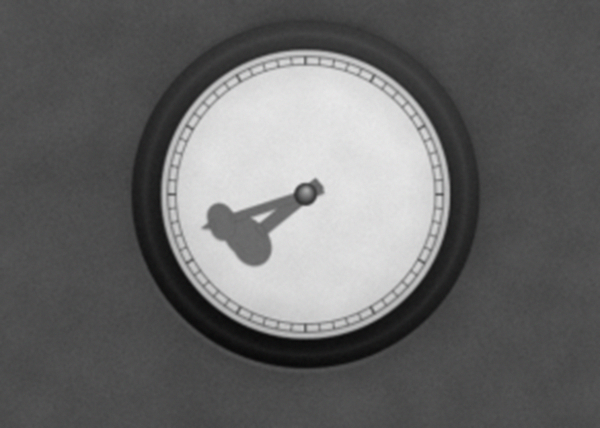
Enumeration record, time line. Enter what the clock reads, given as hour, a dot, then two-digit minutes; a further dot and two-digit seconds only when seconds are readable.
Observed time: 7.42
